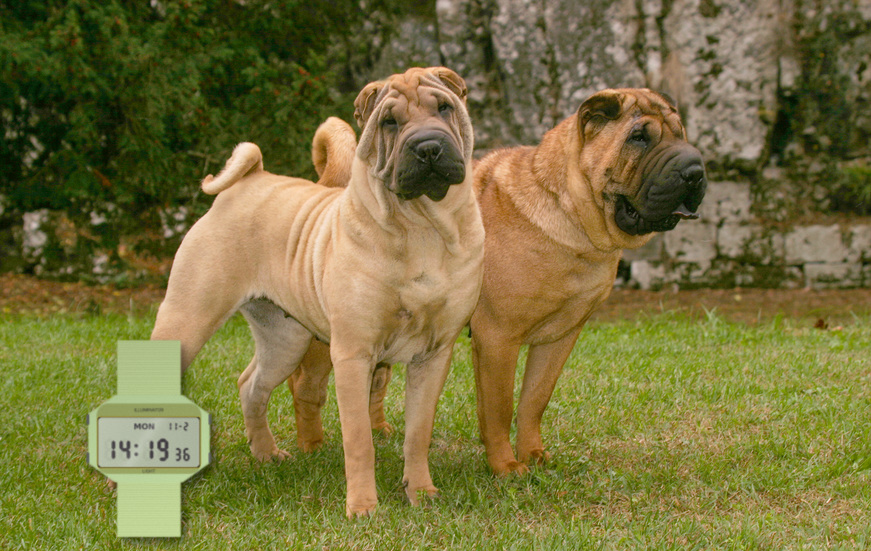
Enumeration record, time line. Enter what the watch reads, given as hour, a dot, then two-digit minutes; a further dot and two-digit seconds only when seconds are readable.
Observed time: 14.19.36
